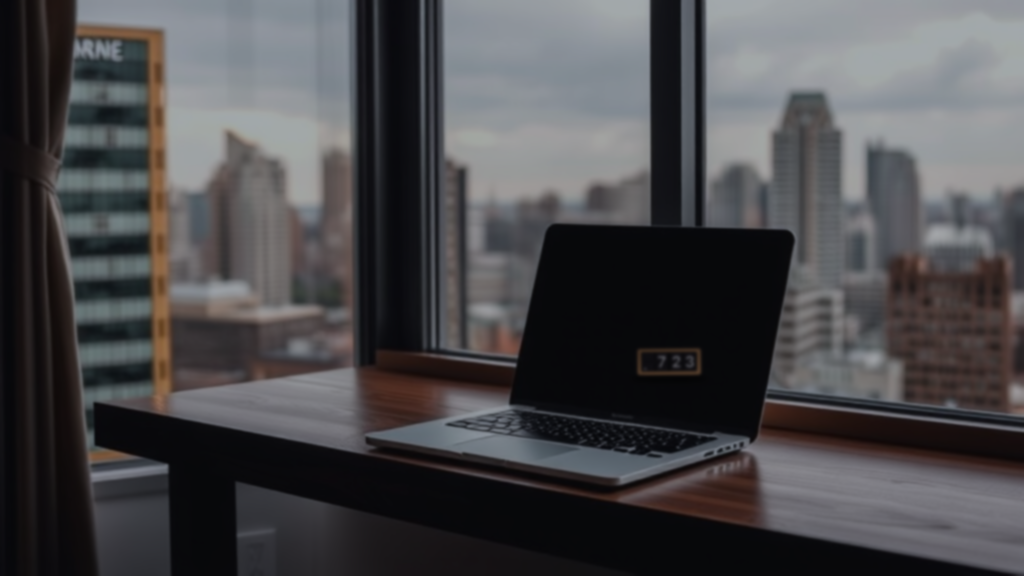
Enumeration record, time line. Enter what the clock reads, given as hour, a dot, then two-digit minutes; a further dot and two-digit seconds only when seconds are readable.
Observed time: 7.23
